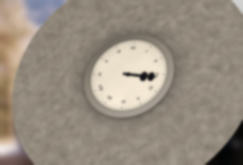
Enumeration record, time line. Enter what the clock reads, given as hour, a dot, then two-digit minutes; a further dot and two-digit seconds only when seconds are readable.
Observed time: 3.16
